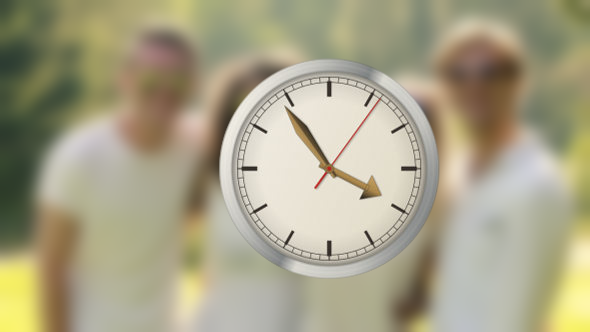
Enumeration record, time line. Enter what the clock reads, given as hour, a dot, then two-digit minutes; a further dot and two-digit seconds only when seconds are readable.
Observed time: 3.54.06
